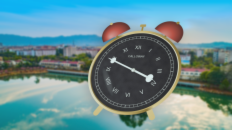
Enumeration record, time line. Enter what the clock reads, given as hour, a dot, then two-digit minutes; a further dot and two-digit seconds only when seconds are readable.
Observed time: 3.49
